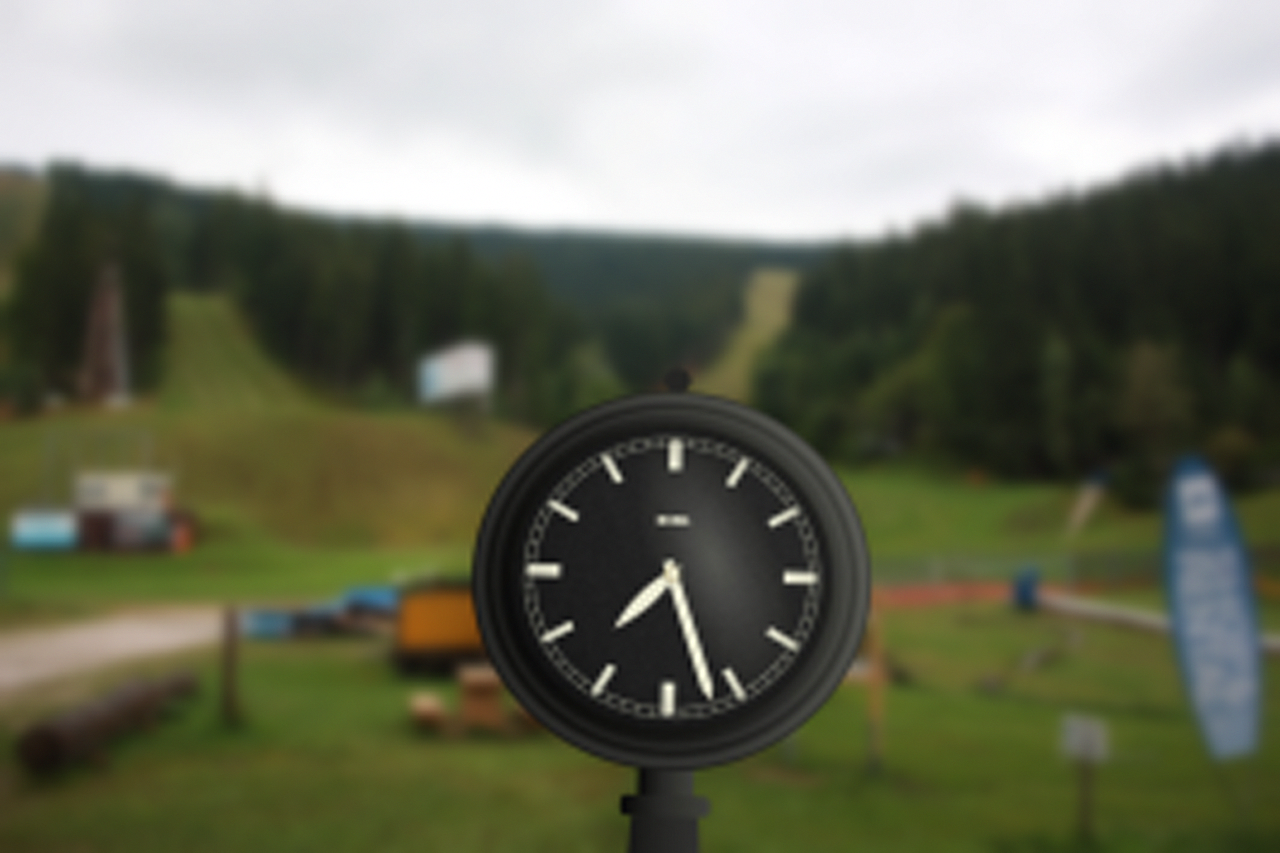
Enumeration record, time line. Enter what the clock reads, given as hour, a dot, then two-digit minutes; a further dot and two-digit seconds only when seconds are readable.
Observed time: 7.27
